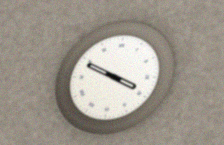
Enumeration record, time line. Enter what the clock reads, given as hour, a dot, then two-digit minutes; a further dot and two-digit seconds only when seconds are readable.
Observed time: 3.49
